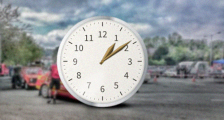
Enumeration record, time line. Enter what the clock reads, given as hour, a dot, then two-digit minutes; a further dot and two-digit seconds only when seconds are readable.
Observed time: 1.09
